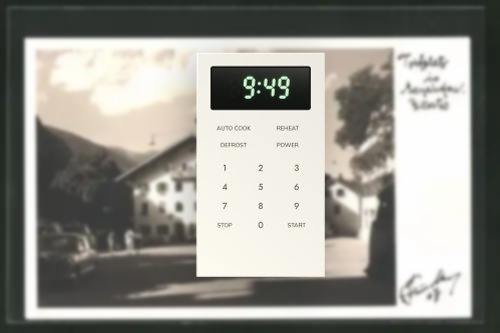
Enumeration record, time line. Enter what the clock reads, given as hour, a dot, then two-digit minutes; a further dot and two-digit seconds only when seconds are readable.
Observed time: 9.49
